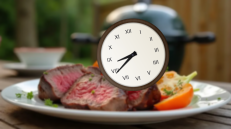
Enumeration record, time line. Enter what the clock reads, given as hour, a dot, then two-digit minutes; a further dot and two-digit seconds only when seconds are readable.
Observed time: 8.39
